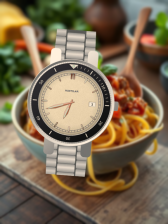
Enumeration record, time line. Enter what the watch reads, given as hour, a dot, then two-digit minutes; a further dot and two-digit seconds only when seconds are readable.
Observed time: 6.42
